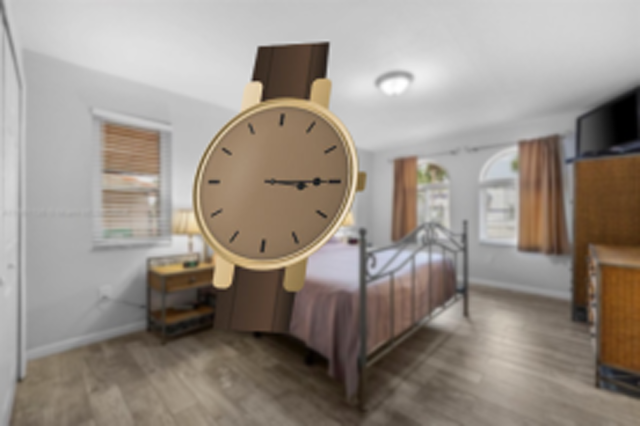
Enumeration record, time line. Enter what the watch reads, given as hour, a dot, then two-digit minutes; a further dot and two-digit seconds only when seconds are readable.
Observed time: 3.15
